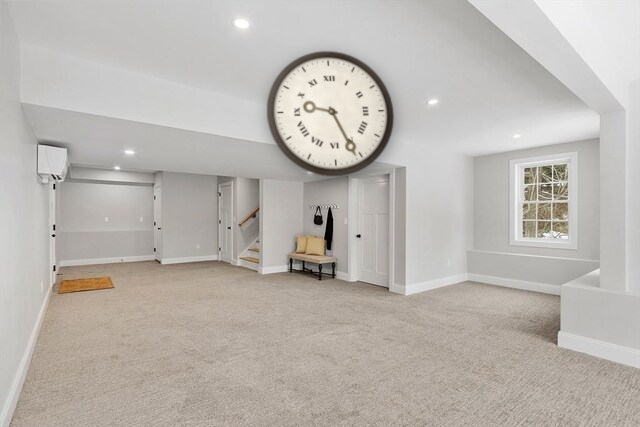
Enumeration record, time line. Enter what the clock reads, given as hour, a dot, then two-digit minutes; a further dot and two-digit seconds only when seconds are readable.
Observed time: 9.26
